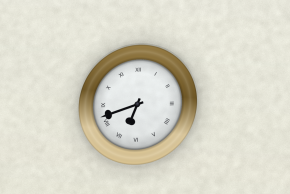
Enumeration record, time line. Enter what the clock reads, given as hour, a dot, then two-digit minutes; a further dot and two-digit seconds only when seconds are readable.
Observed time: 6.42
